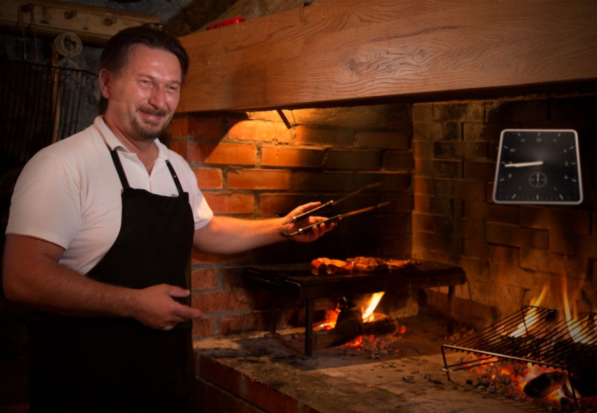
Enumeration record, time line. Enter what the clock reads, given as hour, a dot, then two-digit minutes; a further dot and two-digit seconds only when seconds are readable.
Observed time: 8.44
